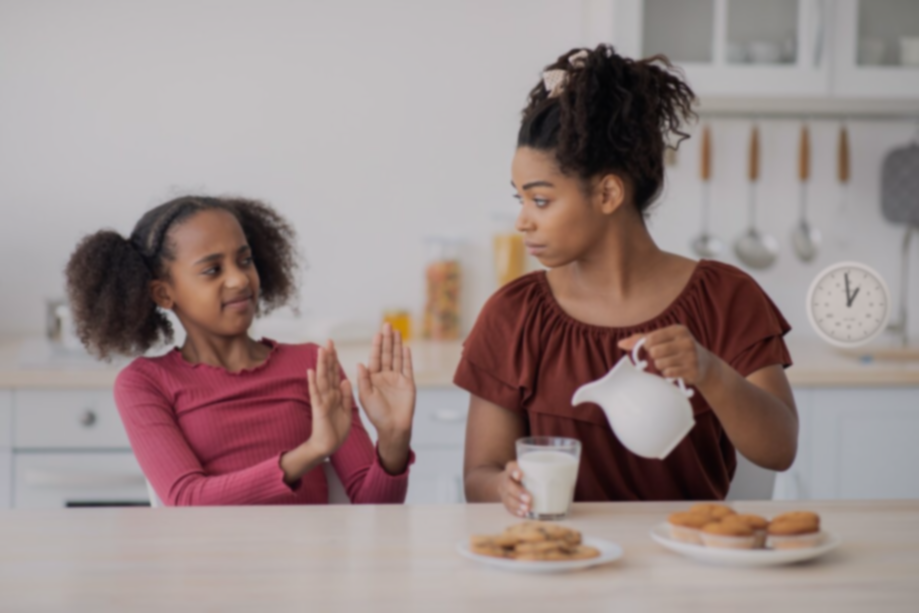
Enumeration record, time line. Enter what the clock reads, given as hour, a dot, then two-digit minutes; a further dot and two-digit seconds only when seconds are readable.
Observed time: 12.59
